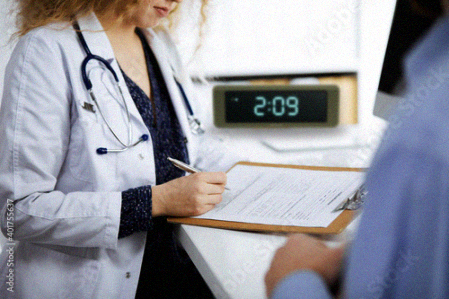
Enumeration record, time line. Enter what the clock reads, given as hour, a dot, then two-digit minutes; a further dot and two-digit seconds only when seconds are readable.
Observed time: 2.09
